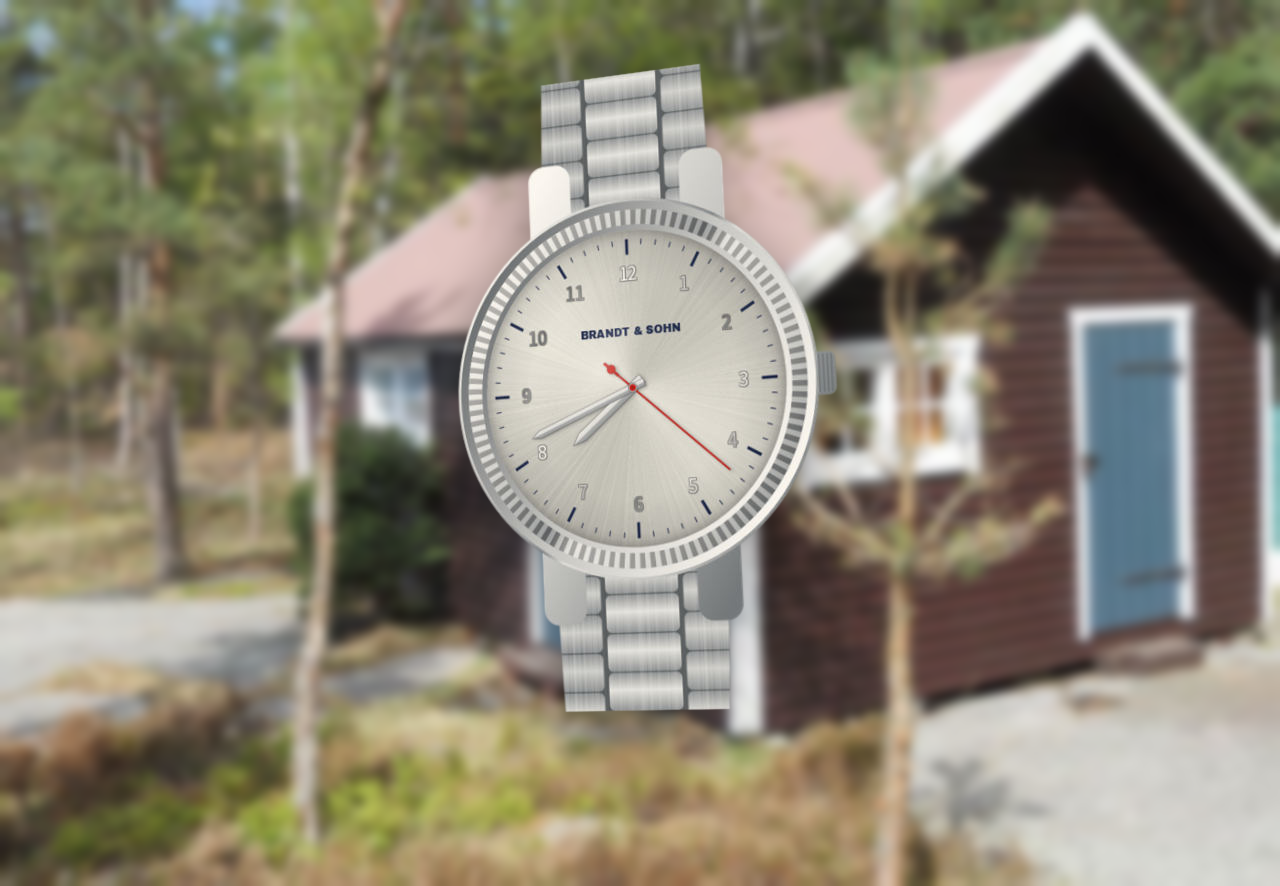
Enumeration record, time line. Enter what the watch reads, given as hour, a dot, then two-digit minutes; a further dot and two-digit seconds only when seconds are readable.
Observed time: 7.41.22
